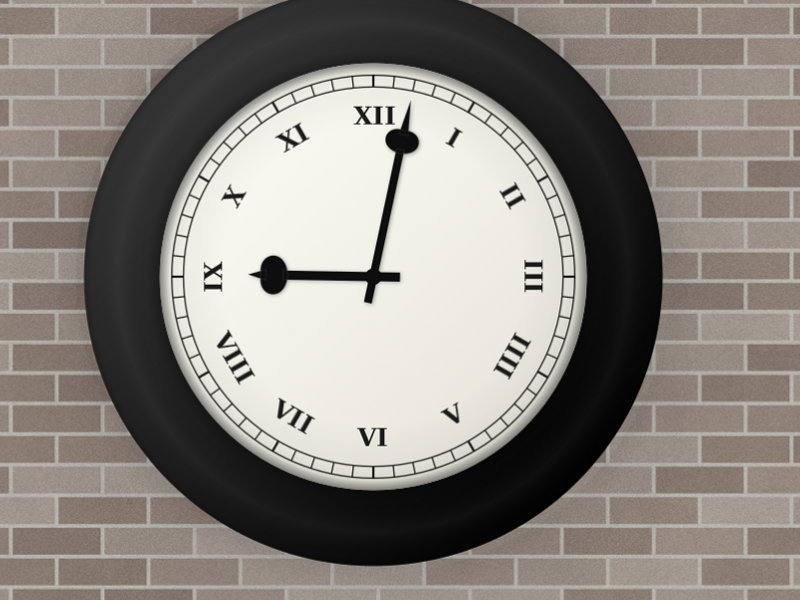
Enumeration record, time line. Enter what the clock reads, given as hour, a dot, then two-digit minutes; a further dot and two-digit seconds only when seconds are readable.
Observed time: 9.02
